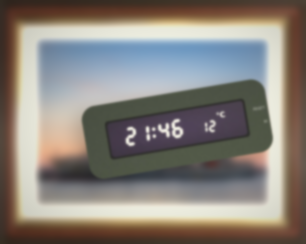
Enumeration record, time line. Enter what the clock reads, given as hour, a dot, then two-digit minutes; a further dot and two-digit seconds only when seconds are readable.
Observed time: 21.46
